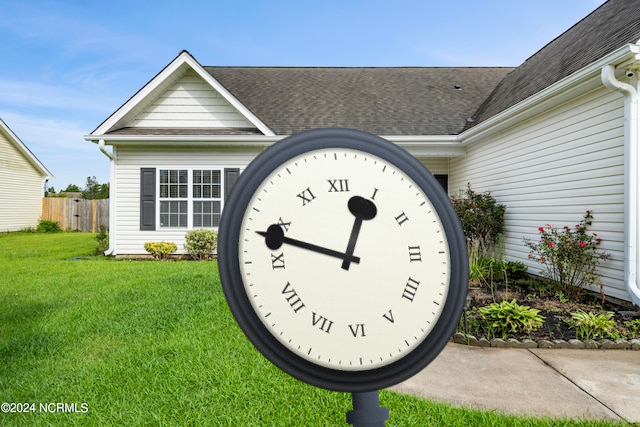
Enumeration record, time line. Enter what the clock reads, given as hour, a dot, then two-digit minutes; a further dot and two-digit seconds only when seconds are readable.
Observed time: 12.48
